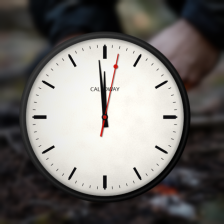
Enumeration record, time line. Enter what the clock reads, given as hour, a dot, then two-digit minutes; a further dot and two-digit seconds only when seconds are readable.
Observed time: 11.59.02
